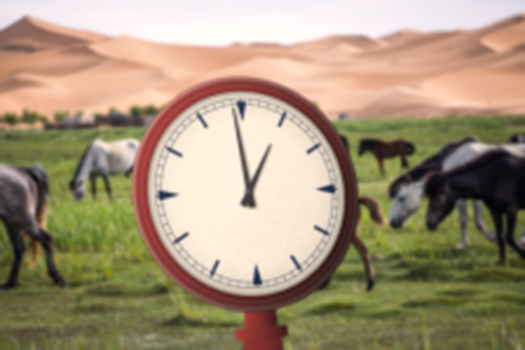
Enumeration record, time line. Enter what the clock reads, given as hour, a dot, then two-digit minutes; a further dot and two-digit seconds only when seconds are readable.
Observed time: 12.59
